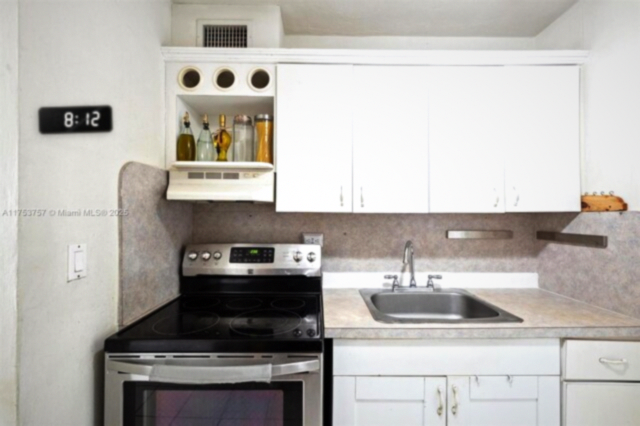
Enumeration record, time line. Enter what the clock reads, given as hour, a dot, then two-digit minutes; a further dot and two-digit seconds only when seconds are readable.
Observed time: 8.12
